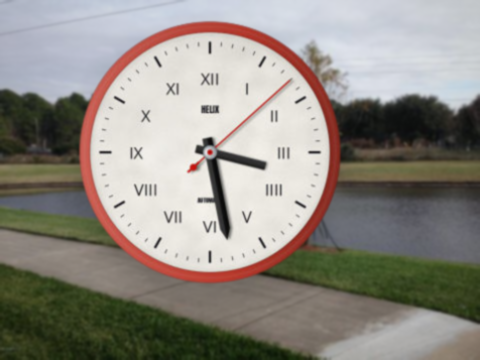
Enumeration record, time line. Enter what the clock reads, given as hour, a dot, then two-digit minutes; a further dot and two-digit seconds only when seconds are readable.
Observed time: 3.28.08
